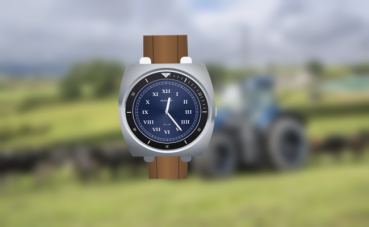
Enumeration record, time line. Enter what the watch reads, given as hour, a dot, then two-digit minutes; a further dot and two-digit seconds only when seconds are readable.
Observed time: 12.24
